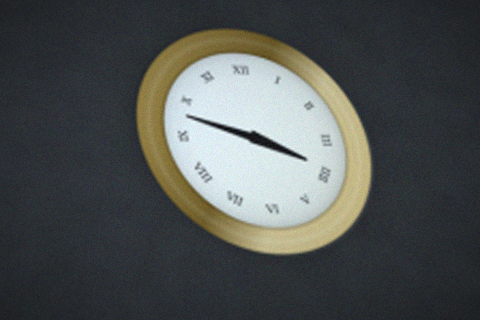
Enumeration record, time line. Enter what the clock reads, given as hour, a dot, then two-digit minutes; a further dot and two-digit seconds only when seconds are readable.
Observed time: 3.48
